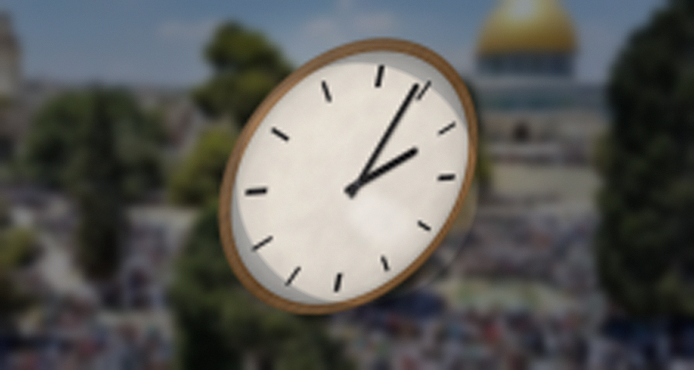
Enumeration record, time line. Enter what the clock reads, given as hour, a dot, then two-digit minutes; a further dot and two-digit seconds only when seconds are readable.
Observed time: 2.04
